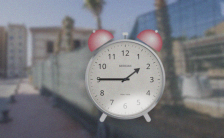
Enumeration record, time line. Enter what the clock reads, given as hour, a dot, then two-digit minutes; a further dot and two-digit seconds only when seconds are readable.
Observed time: 1.45
